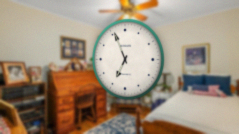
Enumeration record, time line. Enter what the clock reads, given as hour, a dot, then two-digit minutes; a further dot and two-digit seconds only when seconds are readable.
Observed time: 6.56
